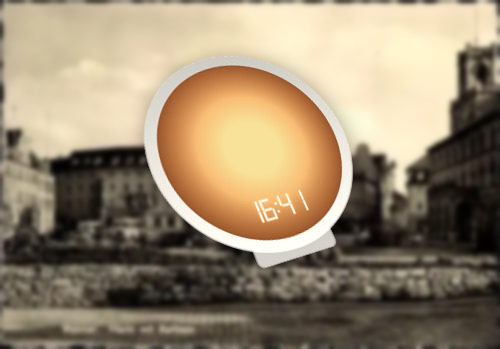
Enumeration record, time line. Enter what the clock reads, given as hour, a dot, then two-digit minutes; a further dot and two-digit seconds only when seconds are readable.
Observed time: 16.41
